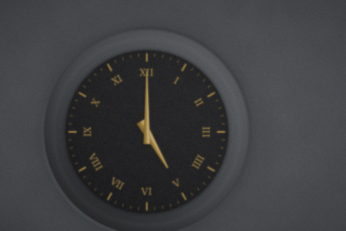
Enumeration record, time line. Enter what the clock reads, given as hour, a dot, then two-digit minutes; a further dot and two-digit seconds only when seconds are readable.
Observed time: 5.00
